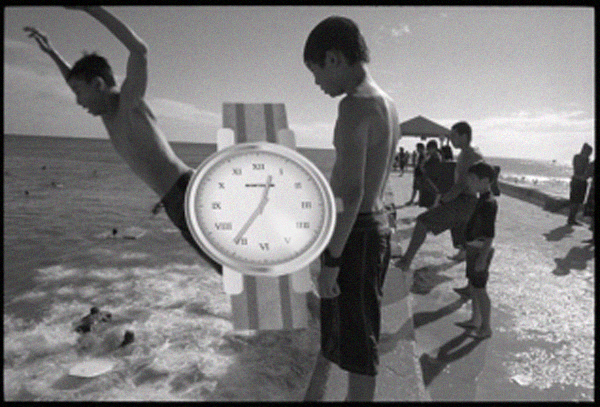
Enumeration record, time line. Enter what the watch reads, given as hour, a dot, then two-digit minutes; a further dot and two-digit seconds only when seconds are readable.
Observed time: 12.36
